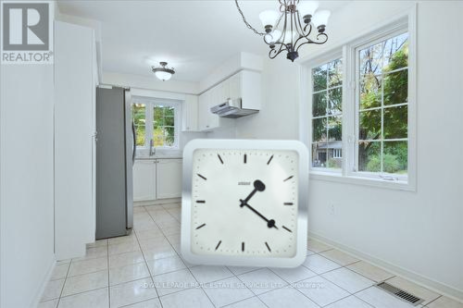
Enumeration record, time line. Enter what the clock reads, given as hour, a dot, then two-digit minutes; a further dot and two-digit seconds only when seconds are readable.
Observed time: 1.21
